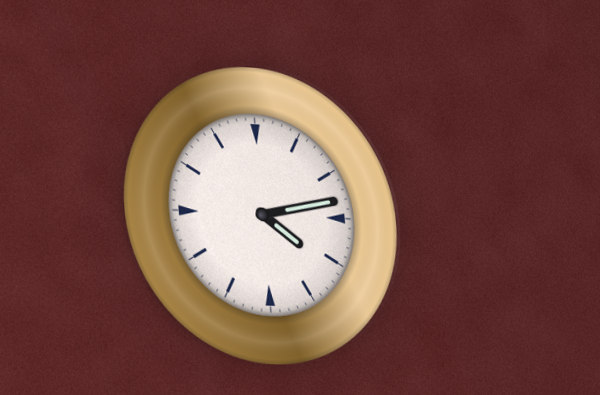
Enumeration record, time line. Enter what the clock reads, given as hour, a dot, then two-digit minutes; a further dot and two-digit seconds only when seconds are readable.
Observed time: 4.13
